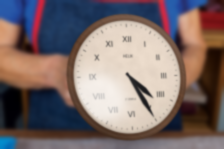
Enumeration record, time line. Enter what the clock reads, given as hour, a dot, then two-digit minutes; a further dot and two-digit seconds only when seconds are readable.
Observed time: 4.25
